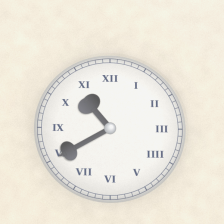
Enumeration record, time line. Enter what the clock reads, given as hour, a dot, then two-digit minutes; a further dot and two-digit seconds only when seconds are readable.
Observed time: 10.40
